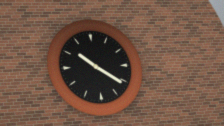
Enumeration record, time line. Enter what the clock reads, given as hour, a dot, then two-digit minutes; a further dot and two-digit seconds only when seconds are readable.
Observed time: 10.21
